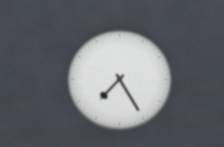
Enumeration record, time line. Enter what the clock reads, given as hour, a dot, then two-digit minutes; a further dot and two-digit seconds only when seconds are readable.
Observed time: 7.25
